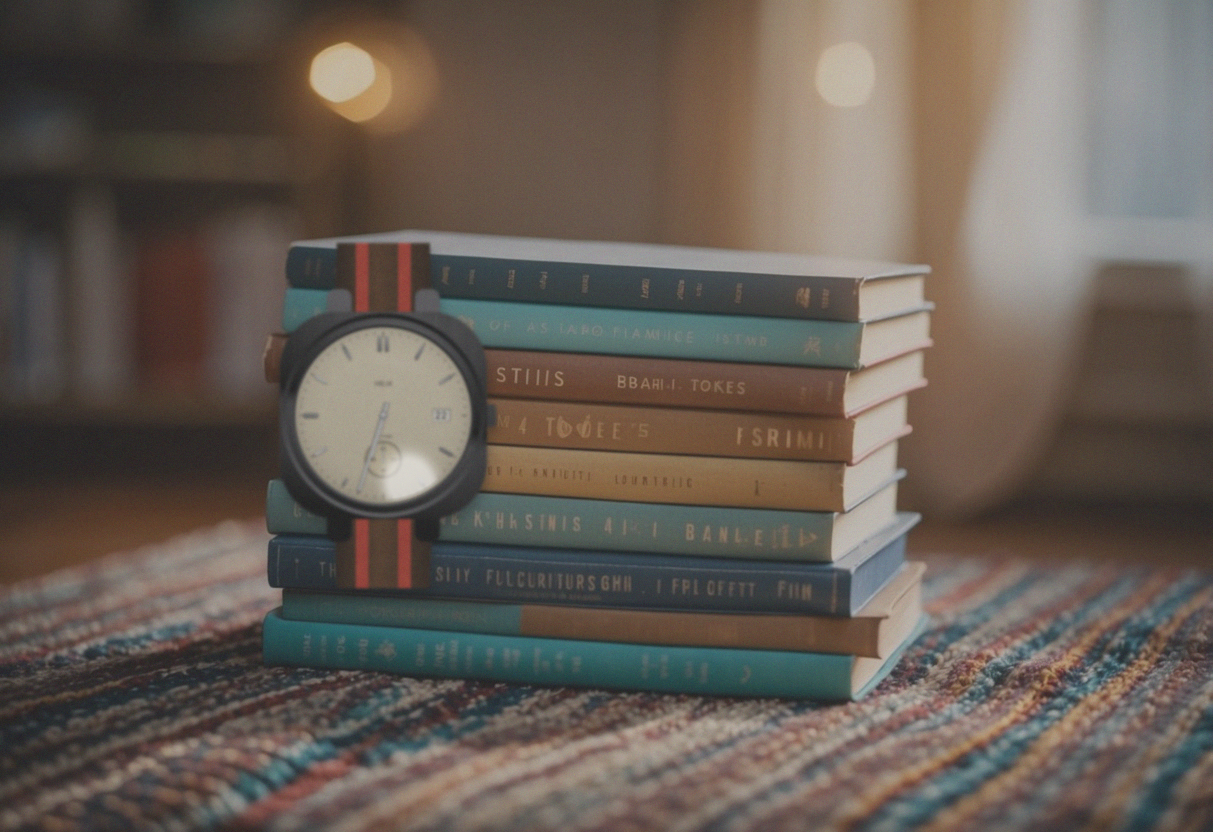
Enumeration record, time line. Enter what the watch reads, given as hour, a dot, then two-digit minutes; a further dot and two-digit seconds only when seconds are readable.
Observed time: 6.33
